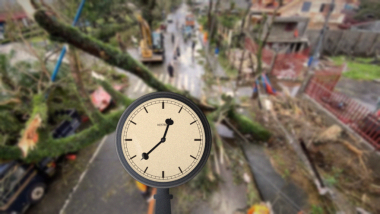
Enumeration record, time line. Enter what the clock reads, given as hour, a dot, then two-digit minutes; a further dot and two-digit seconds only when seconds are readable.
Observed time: 12.38
